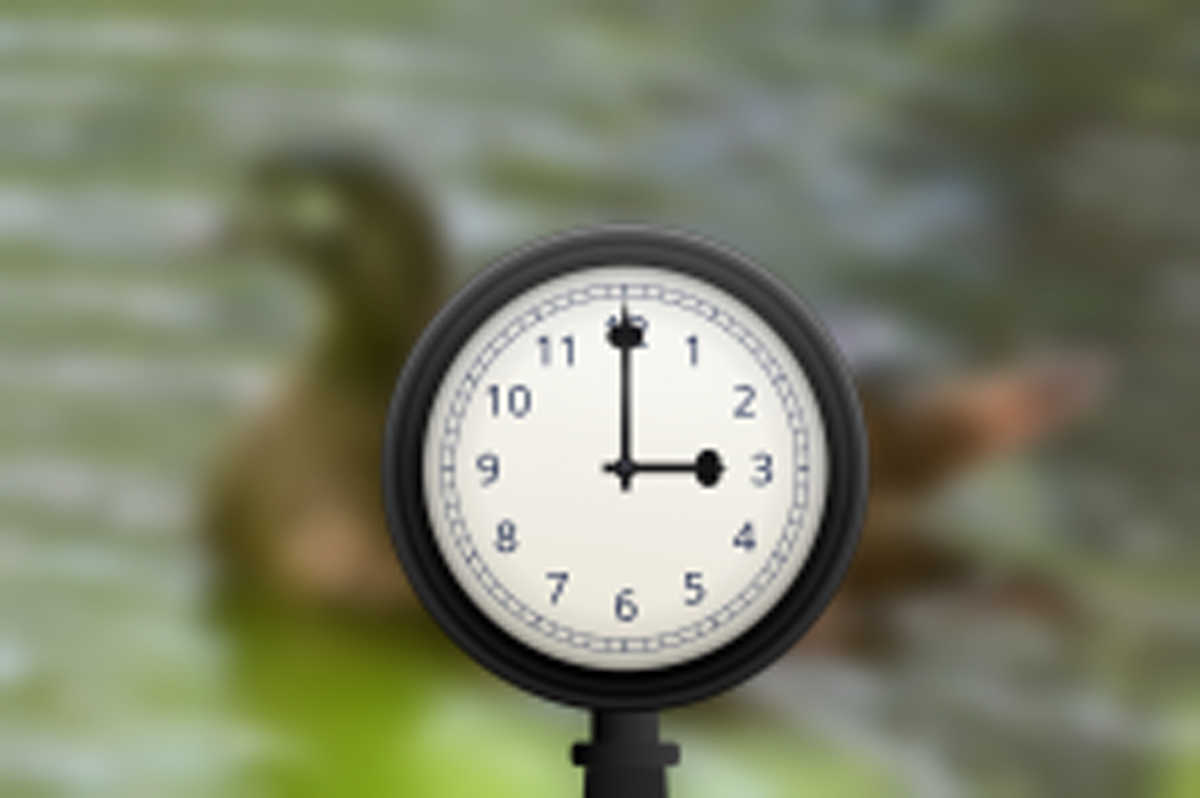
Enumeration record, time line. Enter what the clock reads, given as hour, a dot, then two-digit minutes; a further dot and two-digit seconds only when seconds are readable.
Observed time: 3.00
